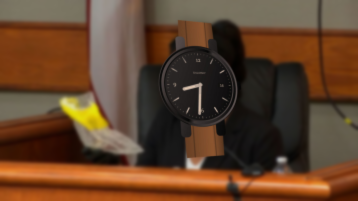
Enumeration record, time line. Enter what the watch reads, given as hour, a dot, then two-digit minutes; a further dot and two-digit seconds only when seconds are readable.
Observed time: 8.31
